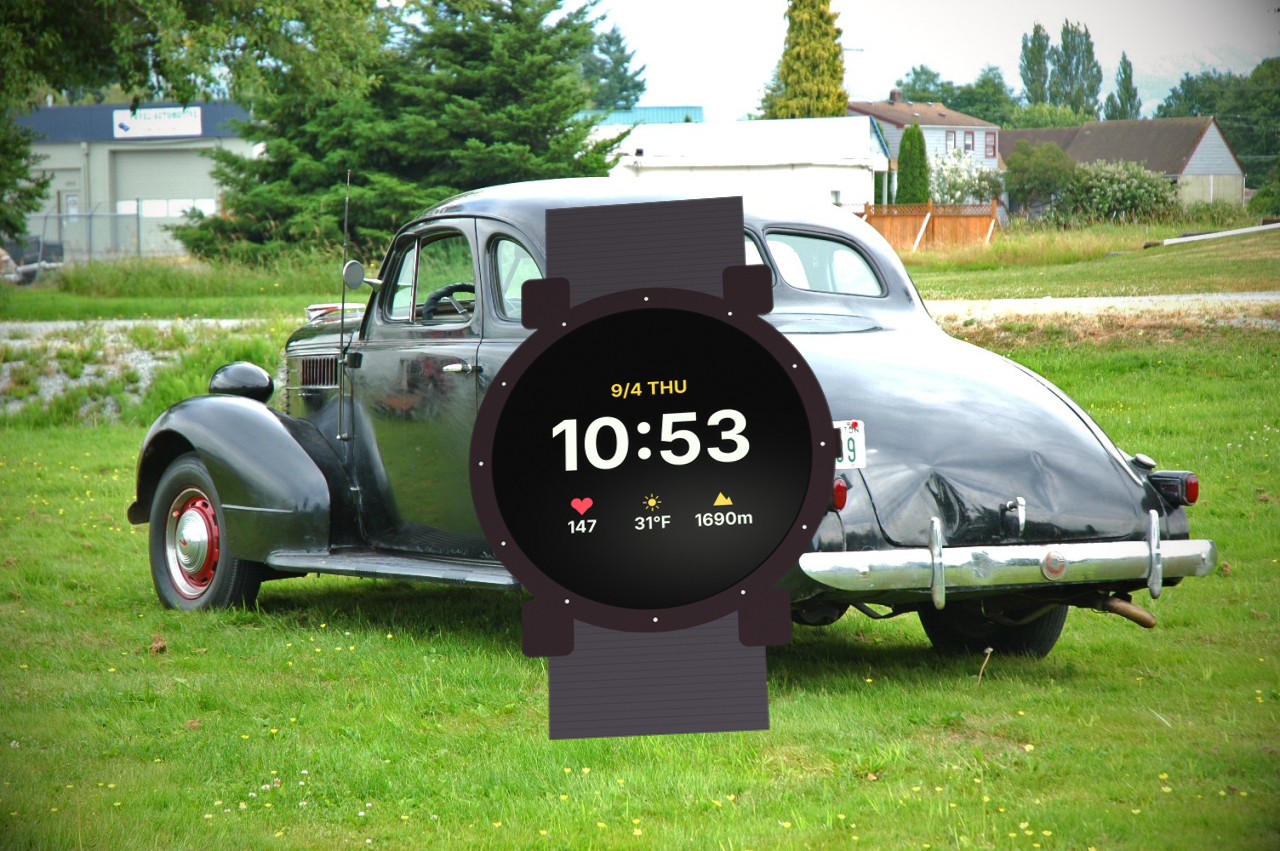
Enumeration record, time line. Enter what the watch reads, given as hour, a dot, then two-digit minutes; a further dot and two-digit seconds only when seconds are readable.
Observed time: 10.53
